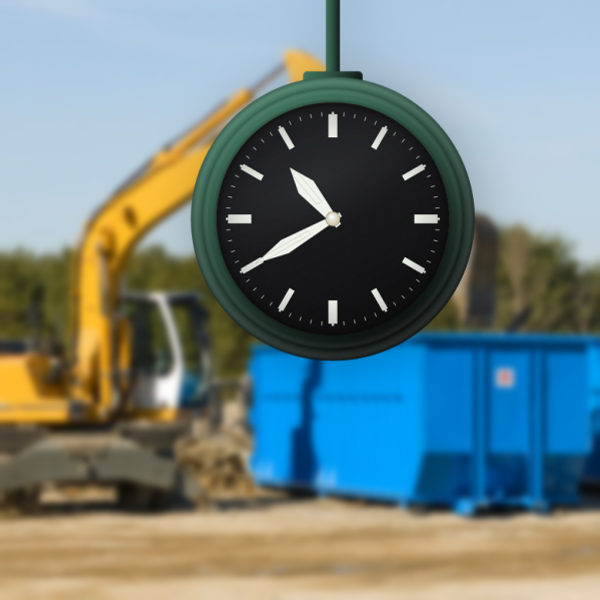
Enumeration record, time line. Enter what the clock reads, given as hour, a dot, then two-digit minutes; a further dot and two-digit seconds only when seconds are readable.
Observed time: 10.40
